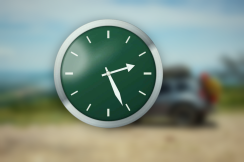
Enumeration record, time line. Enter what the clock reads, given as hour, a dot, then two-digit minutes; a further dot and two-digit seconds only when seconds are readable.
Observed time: 2.26
